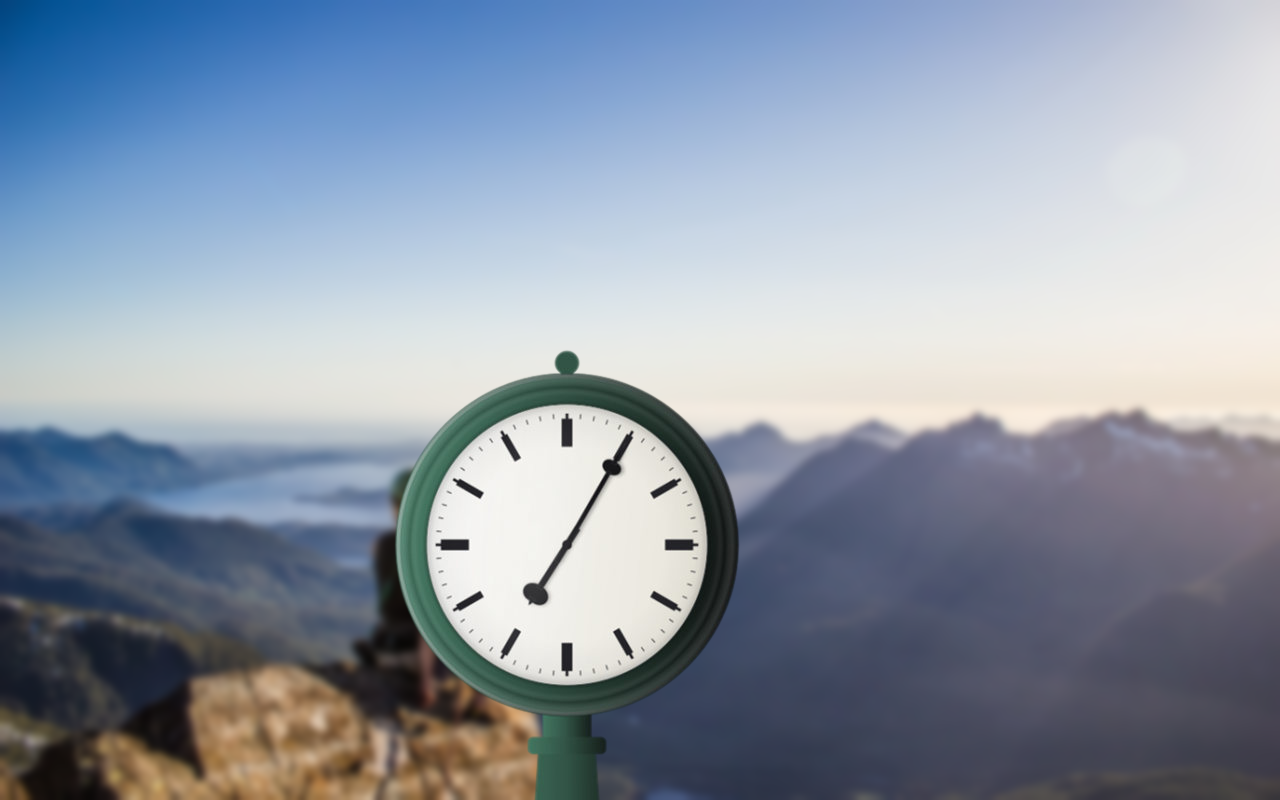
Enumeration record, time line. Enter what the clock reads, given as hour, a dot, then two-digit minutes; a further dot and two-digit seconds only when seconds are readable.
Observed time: 7.05
